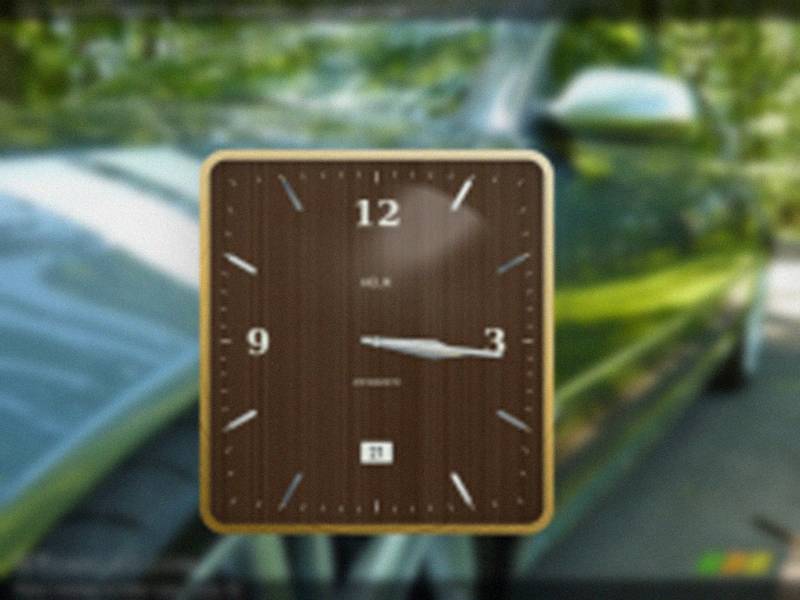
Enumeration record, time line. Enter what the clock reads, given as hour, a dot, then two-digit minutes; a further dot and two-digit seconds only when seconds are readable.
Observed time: 3.16
